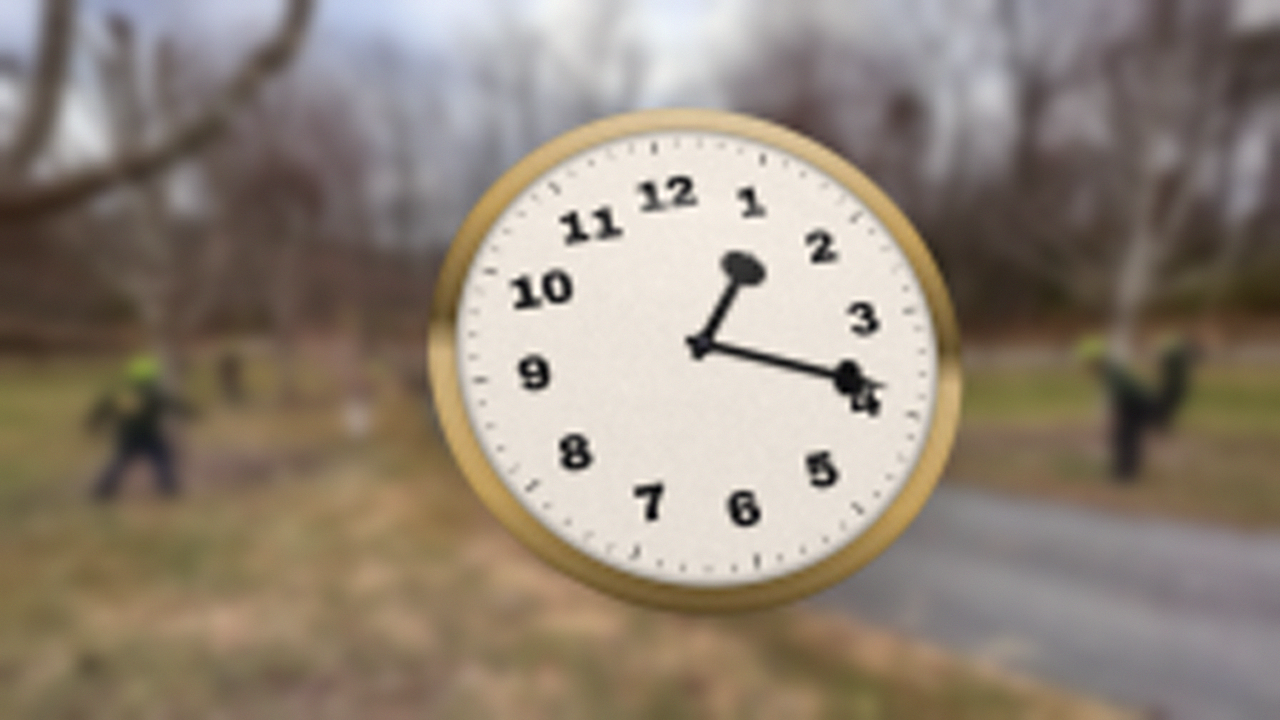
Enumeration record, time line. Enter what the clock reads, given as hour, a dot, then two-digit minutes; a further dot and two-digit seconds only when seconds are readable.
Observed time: 1.19
